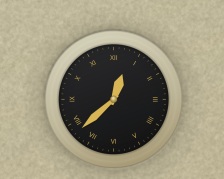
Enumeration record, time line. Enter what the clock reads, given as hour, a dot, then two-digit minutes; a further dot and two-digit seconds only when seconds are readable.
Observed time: 12.38
